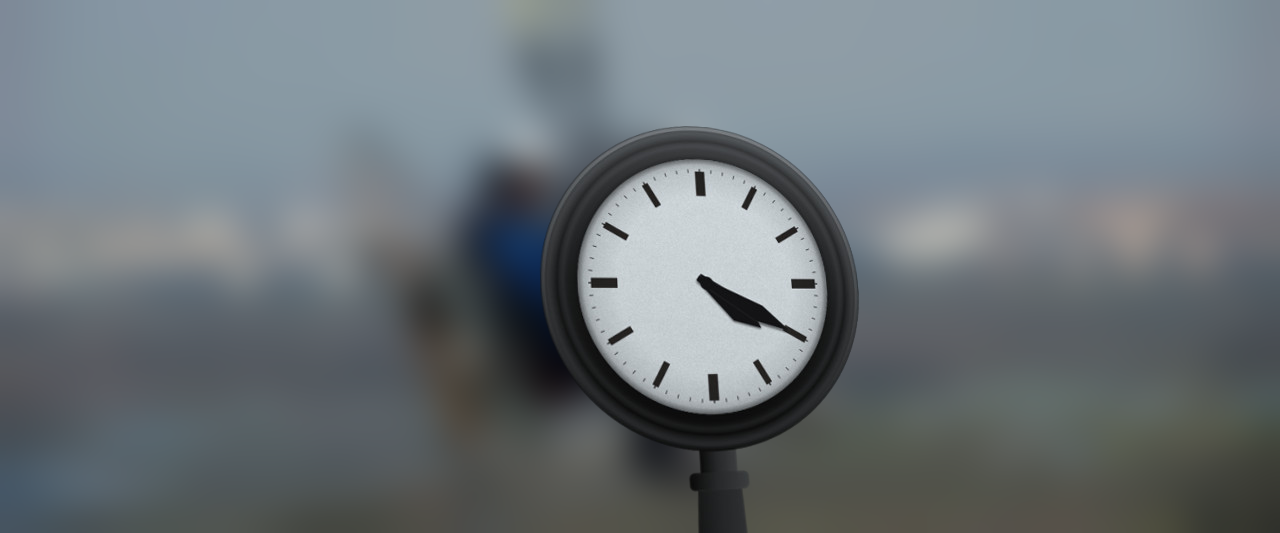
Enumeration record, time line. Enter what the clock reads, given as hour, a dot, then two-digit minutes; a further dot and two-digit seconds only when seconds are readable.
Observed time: 4.20
